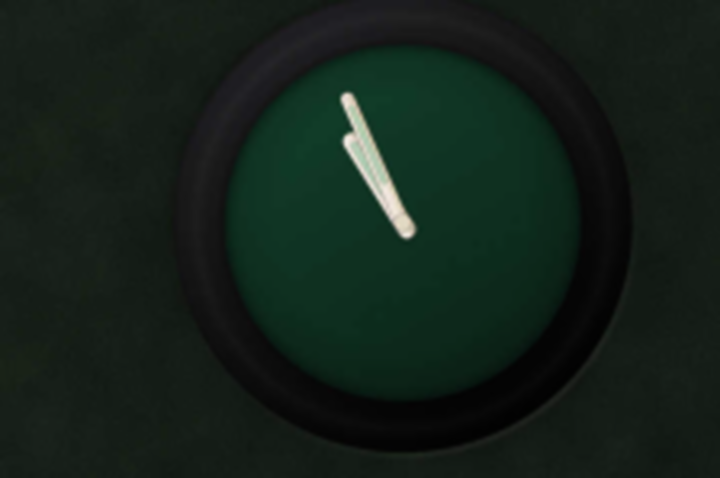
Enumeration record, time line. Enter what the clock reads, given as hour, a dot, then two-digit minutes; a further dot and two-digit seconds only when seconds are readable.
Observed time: 10.56
